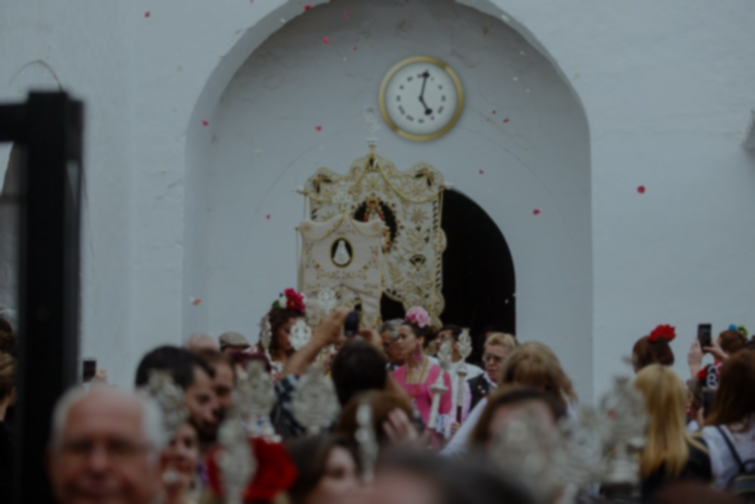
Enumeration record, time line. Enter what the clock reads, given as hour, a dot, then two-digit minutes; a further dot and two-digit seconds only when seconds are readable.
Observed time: 5.02
